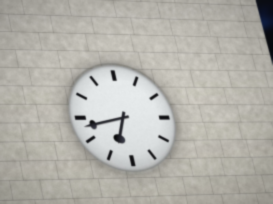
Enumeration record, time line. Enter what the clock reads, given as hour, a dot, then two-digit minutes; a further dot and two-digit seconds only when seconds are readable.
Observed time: 6.43
